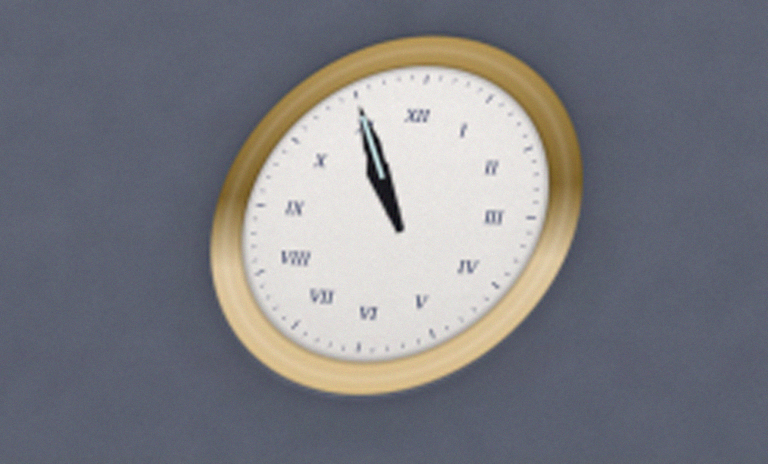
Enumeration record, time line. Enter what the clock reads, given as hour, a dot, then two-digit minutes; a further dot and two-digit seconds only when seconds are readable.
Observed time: 10.55
